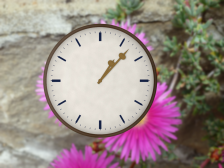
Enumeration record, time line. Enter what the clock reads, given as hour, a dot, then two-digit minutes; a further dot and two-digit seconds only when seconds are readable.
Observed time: 1.07
